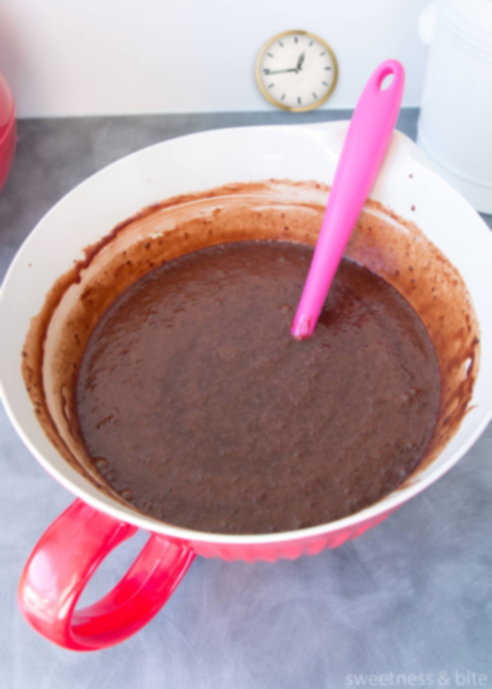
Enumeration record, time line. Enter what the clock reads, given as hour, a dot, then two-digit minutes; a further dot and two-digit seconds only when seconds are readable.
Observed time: 12.44
